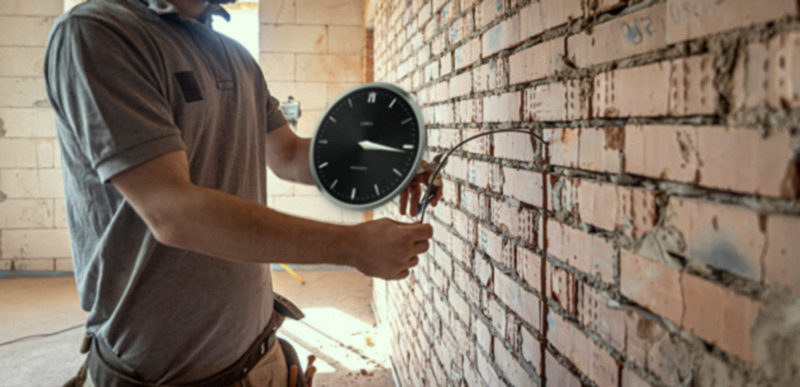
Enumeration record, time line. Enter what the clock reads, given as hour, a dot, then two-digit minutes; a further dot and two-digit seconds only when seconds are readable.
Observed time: 3.16
